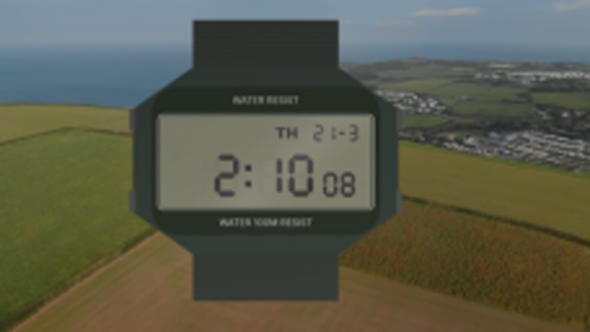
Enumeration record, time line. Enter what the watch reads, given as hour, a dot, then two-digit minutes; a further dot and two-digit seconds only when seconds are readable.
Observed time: 2.10.08
